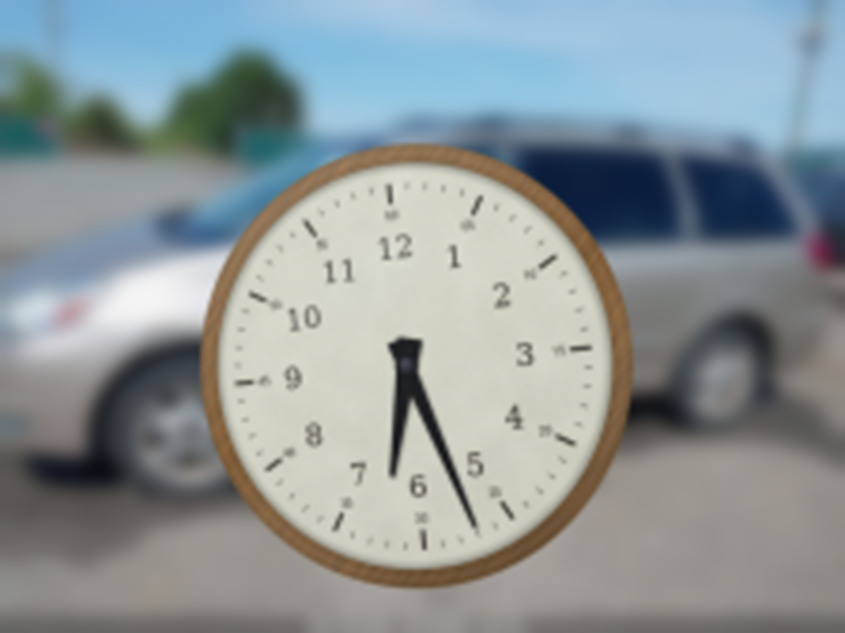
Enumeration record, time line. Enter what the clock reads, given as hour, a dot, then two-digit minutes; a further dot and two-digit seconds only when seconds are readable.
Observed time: 6.27
